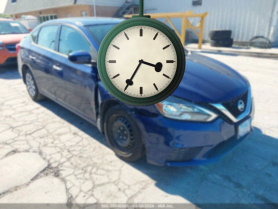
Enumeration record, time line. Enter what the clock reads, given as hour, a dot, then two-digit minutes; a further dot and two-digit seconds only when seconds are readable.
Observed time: 3.35
